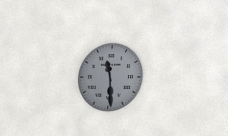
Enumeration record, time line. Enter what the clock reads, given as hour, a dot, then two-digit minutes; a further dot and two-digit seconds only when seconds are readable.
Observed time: 11.29
